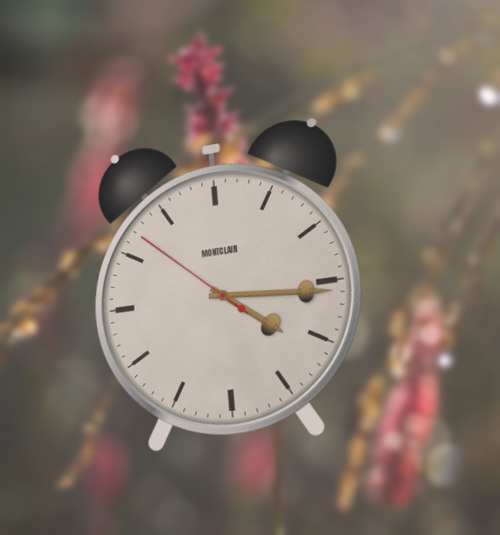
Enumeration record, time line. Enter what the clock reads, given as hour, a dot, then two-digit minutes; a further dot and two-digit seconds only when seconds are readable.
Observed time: 4.15.52
